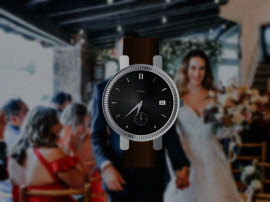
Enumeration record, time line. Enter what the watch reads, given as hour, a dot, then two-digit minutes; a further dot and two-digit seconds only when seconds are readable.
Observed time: 6.38
